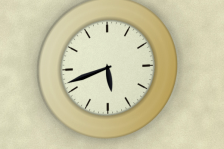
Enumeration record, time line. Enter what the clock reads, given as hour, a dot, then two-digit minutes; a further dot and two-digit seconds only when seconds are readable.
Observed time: 5.42
